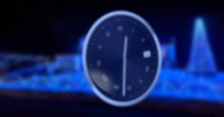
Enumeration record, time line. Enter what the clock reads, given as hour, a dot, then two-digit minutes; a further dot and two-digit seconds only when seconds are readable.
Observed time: 12.32
